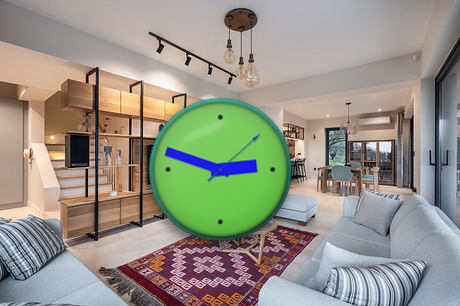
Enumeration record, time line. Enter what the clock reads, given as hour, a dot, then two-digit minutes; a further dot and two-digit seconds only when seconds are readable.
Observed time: 2.48.08
